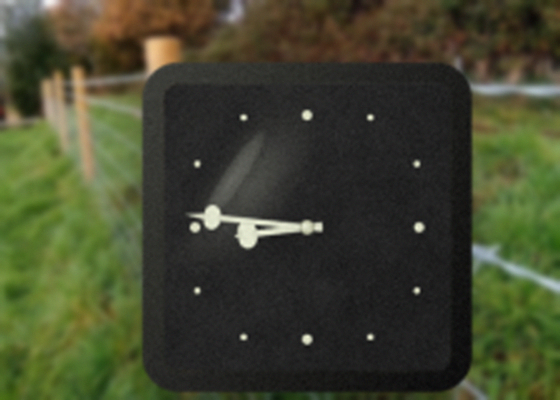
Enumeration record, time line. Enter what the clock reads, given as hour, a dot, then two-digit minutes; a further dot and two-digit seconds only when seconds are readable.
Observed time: 8.46
